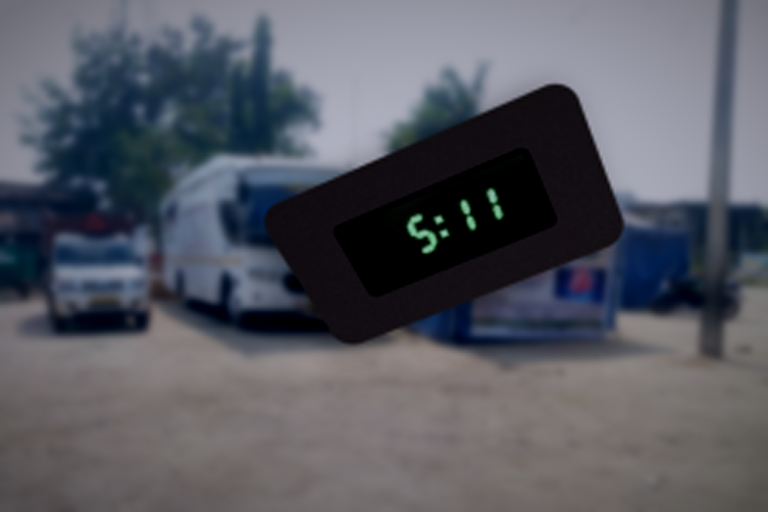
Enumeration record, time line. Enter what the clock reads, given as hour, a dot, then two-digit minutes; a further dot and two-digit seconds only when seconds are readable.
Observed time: 5.11
